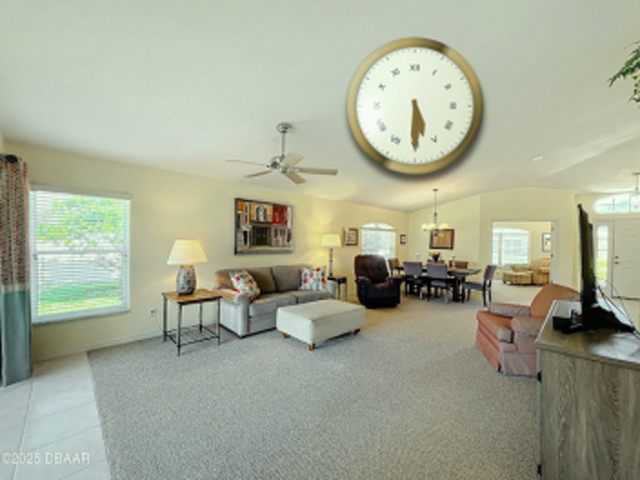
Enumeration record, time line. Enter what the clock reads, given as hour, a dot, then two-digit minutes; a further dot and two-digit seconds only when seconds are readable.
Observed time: 5.30
